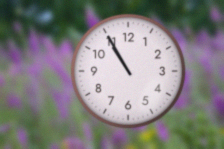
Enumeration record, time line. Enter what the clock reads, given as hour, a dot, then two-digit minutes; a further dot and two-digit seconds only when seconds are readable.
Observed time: 10.55
